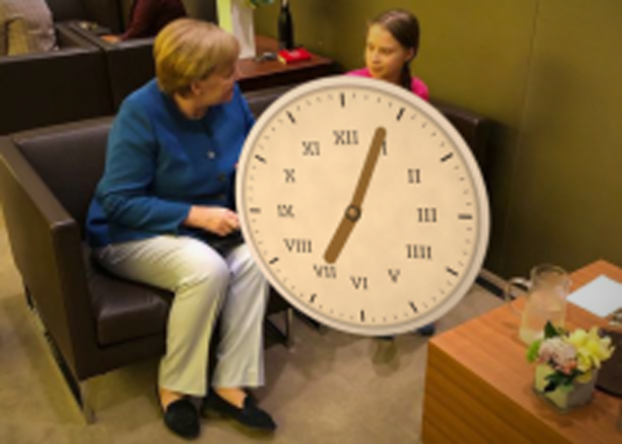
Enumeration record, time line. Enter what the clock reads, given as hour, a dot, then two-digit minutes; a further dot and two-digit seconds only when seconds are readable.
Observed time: 7.04
